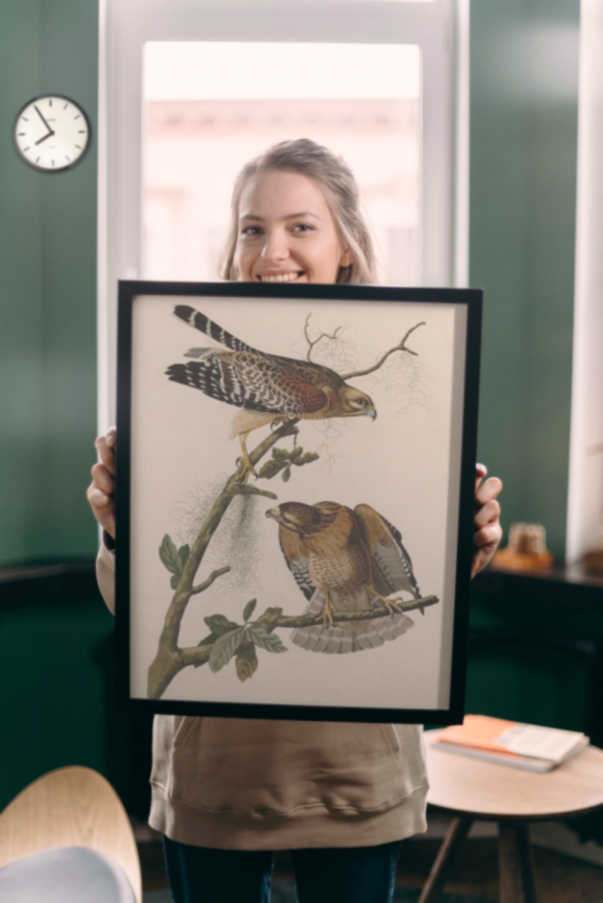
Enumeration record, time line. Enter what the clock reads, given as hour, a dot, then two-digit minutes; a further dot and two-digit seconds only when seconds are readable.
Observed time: 7.55
